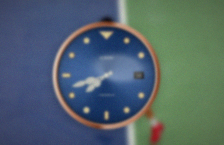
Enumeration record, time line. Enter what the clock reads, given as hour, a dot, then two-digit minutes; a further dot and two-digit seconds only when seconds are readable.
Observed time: 7.42
